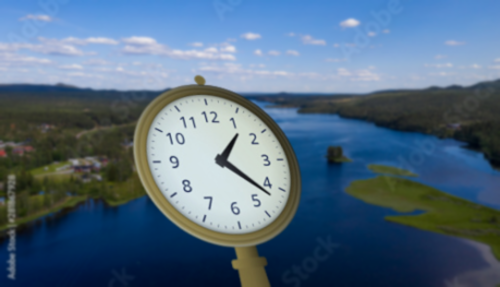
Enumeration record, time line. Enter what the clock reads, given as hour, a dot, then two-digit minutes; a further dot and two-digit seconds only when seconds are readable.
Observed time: 1.22
